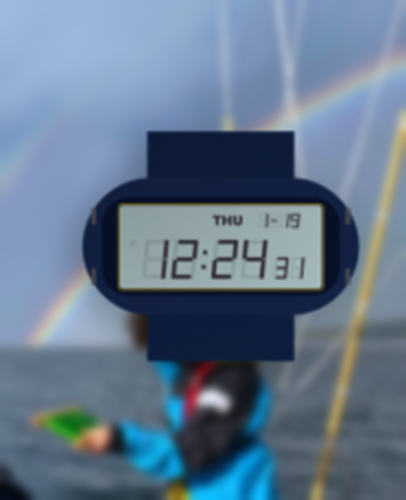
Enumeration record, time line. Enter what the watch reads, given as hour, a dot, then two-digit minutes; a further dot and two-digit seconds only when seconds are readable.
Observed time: 12.24.31
